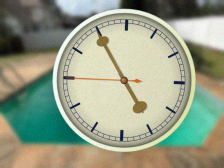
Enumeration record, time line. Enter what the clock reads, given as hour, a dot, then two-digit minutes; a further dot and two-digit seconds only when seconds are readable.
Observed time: 4.54.45
